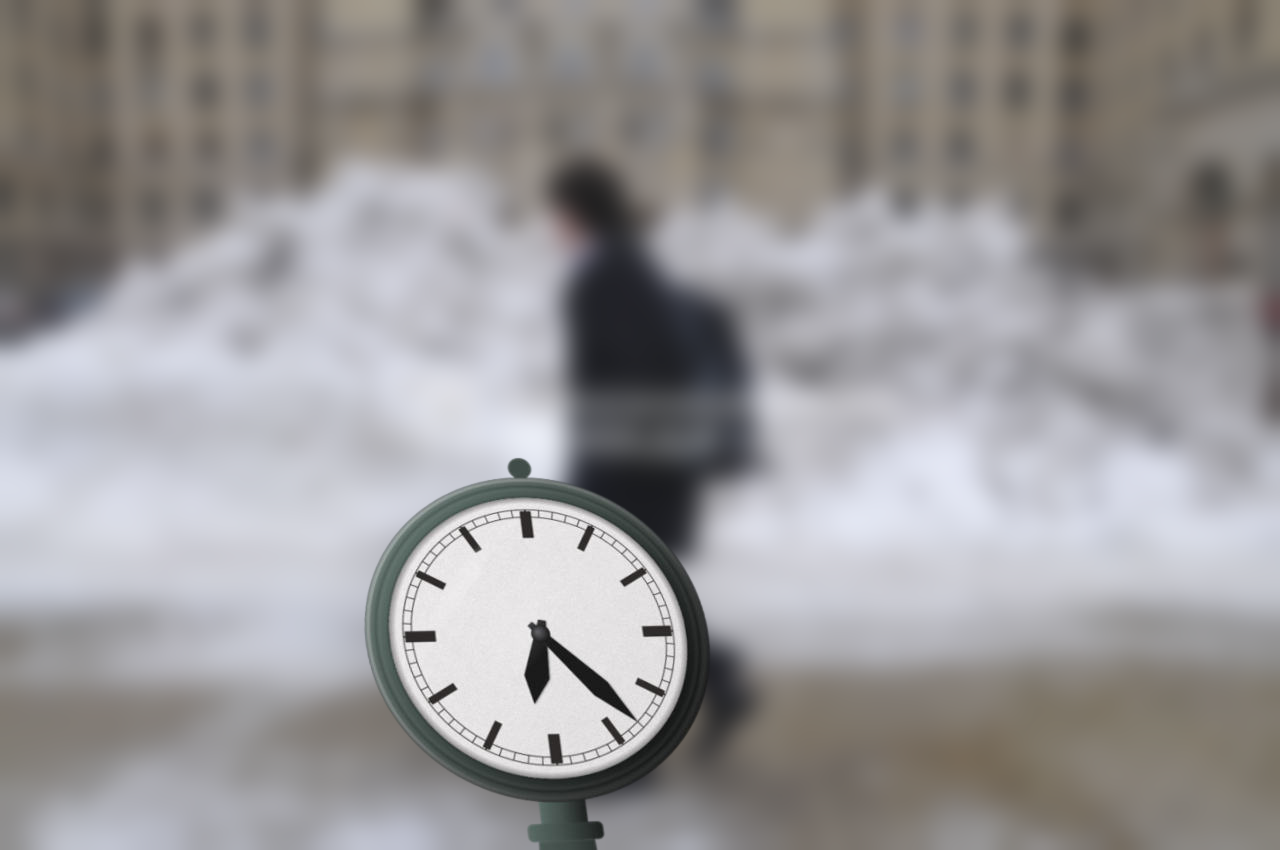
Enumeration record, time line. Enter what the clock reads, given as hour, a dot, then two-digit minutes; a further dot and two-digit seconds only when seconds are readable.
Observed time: 6.23
